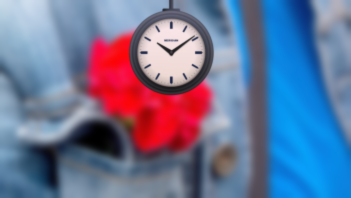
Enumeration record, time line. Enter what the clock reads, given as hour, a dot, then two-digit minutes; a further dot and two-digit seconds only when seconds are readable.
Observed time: 10.09
